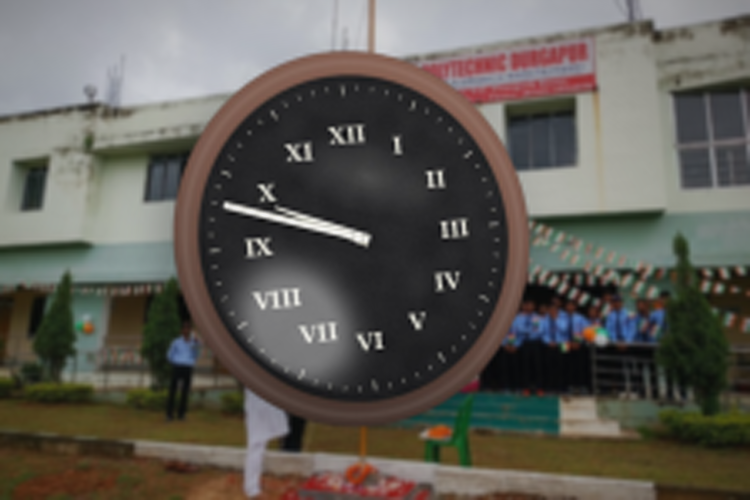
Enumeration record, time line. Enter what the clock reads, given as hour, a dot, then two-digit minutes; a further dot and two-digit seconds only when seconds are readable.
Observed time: 9.48
